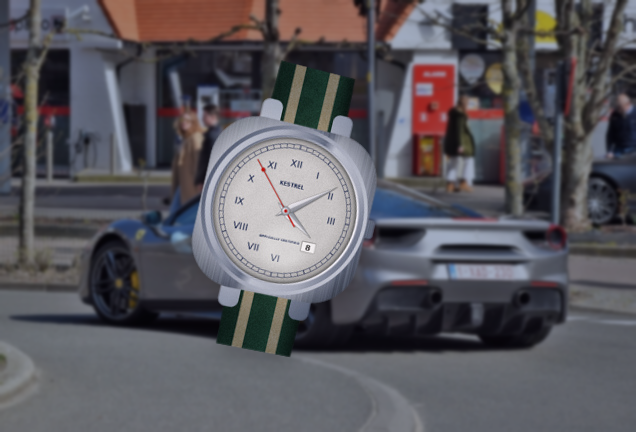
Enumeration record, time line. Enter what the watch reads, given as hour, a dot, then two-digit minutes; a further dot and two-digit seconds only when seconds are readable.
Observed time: 4.08.53
